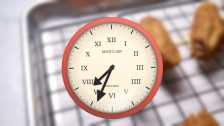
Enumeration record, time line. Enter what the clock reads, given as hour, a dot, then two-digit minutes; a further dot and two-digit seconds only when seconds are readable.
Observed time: 7.34
